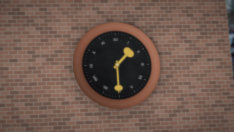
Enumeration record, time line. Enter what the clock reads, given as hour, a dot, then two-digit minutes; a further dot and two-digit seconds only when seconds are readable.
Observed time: 1.30
